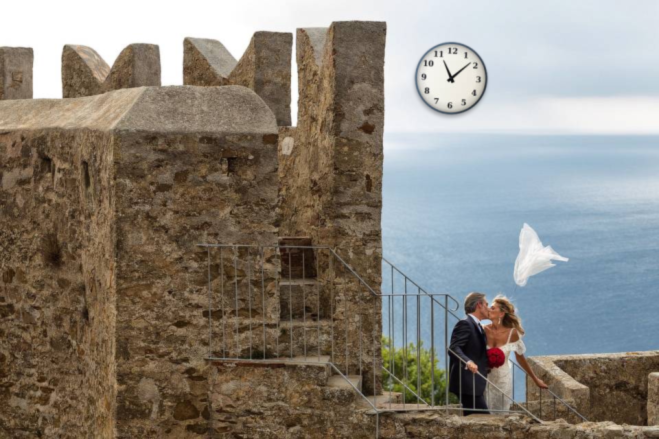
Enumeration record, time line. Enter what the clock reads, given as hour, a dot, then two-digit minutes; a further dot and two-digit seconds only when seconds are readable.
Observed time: 11.08
